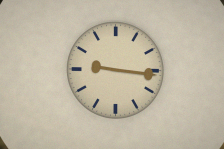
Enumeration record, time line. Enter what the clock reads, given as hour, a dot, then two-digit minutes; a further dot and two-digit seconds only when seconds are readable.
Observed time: 9.16
